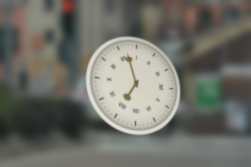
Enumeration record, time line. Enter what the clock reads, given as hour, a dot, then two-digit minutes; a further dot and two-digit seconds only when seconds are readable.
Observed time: 8.02
